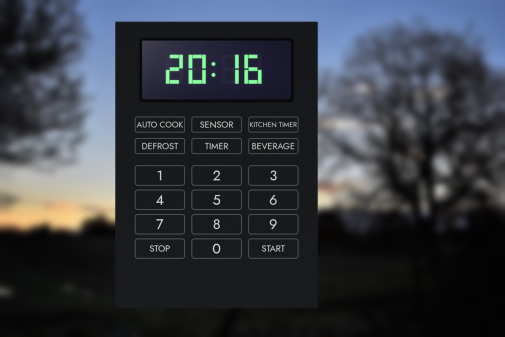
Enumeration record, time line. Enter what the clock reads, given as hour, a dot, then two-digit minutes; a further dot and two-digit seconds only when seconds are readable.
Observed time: 20.16
